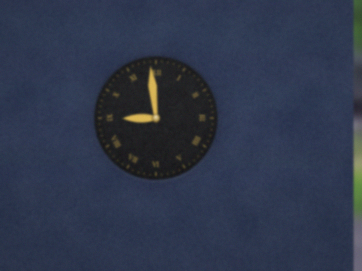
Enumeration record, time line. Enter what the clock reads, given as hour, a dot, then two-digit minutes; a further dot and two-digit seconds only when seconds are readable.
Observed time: 8.59
